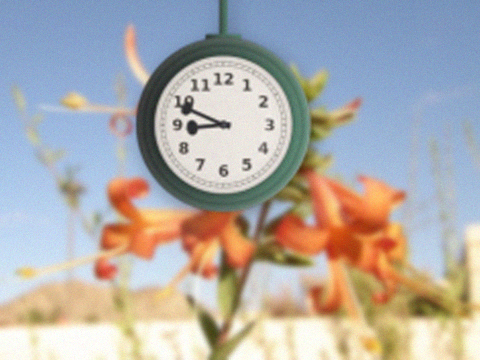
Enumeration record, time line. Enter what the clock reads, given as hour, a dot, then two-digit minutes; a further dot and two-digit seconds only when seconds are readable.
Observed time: 8.49
